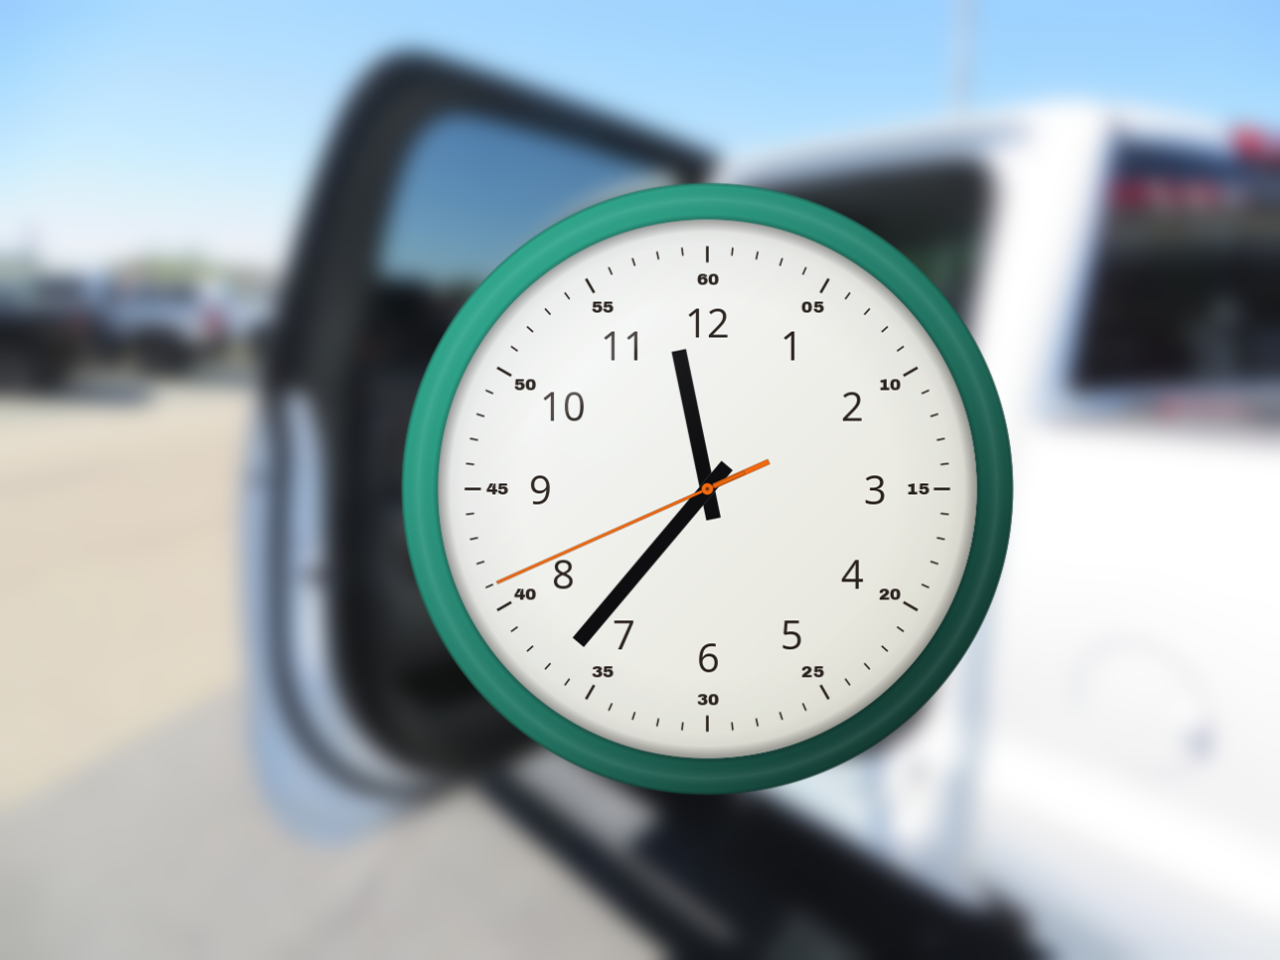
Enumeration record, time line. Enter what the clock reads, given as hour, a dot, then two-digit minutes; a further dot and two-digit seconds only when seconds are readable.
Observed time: 11.36.41
